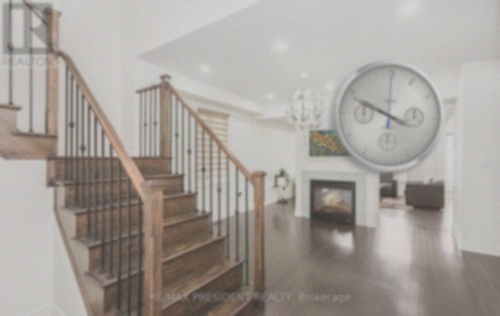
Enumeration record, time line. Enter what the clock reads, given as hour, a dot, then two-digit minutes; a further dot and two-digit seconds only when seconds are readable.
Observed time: 3.49
